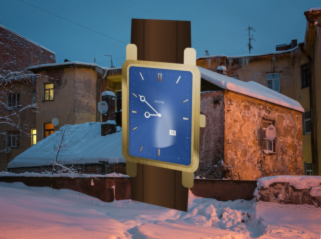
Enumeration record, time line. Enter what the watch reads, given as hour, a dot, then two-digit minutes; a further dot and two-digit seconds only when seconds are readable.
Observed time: 8.51
